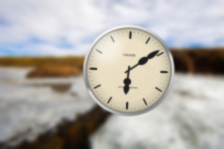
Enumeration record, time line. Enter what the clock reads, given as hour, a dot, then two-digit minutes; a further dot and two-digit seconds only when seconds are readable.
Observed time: 6.09
